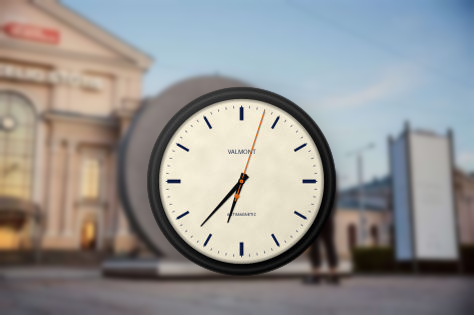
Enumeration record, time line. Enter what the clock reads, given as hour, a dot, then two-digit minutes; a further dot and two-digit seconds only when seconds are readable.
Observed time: 6.37.03
